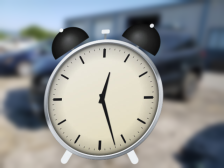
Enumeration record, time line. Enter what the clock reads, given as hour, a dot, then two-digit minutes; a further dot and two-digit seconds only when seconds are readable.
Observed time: 12.27
